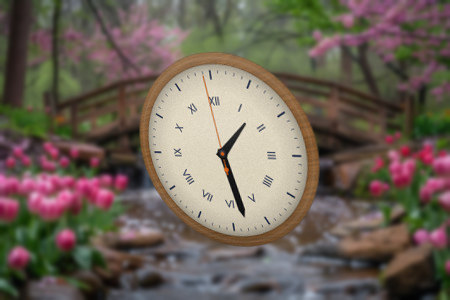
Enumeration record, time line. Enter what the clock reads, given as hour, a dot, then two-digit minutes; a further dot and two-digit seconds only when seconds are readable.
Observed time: 1.27.59
